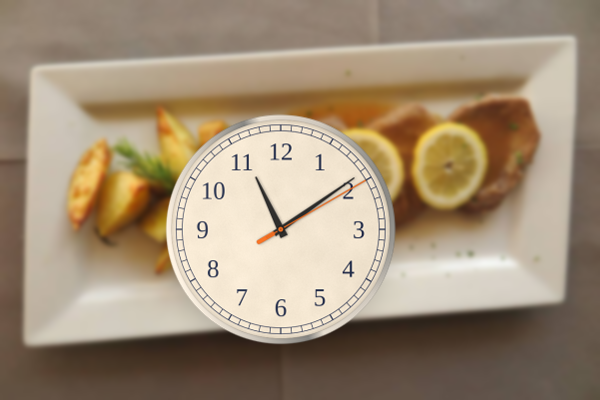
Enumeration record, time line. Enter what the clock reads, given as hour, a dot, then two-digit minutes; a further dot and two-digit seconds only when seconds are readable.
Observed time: 11.09.10
